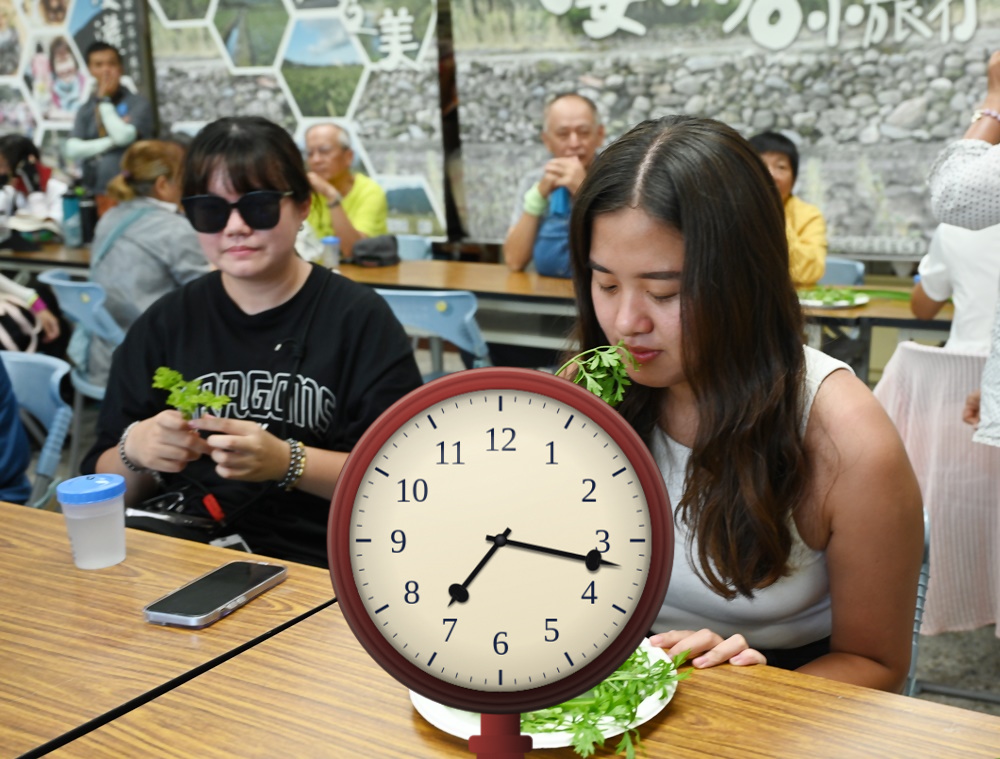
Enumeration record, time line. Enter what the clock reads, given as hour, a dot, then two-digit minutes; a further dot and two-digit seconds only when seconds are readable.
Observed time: 7.17
